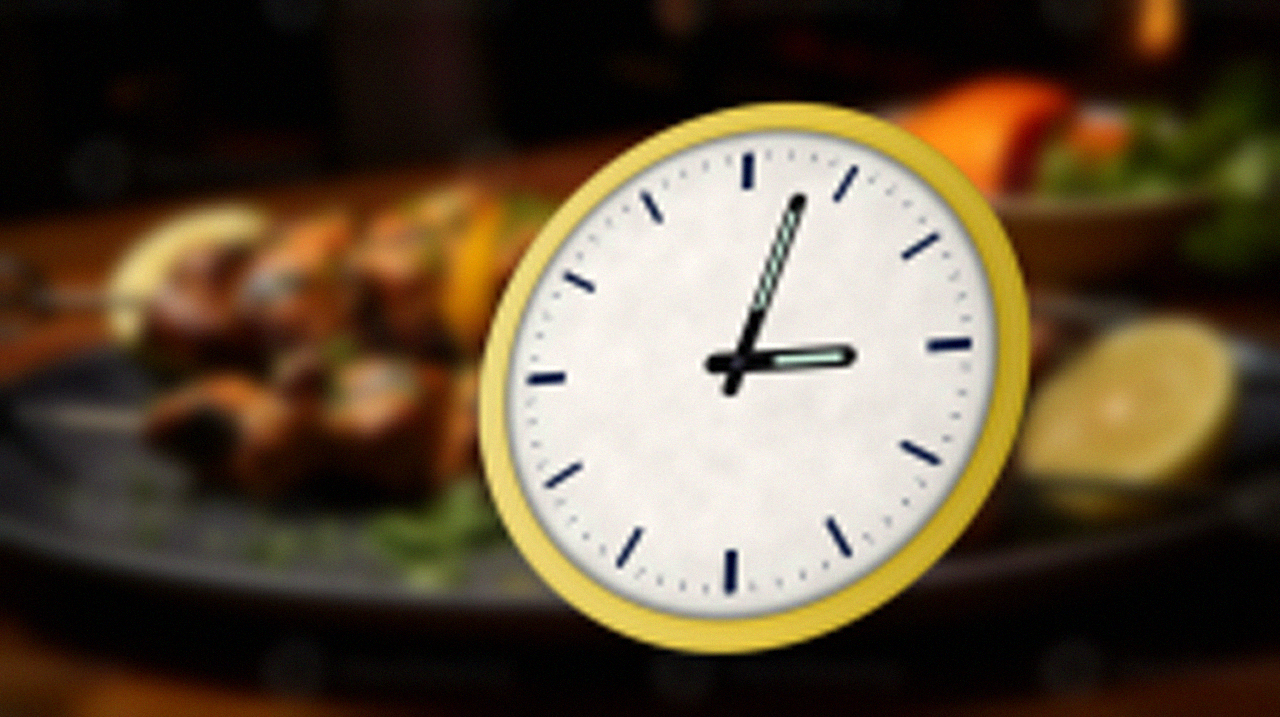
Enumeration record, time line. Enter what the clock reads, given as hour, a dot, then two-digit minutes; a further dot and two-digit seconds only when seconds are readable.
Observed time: 3.03
